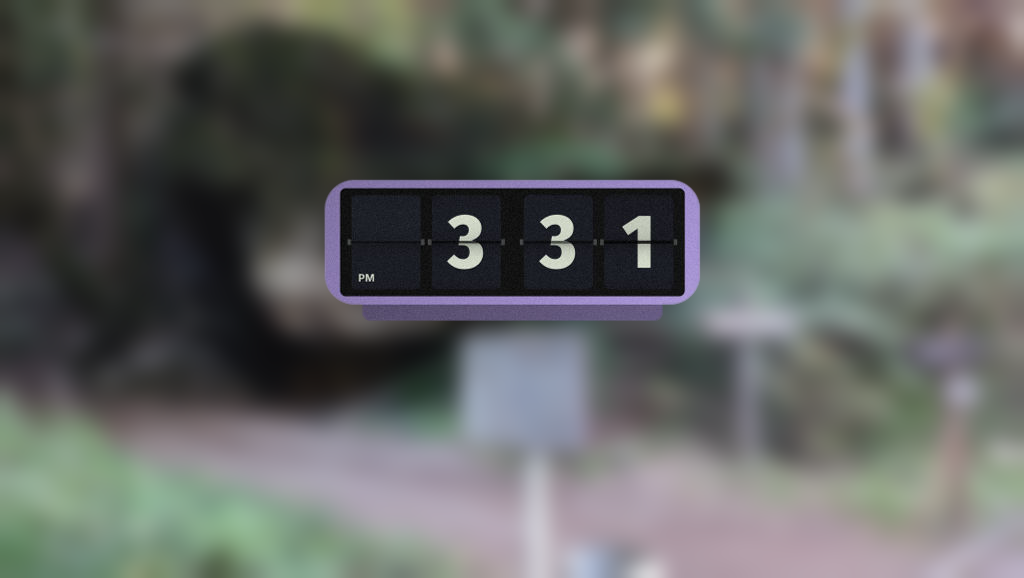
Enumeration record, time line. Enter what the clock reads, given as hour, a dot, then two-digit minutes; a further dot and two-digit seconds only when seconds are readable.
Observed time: 3.31
